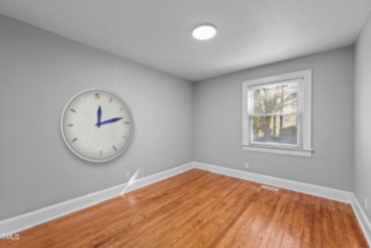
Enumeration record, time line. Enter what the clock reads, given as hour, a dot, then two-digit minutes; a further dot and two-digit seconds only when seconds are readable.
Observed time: 12.13
